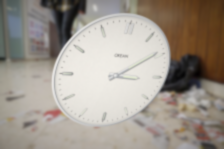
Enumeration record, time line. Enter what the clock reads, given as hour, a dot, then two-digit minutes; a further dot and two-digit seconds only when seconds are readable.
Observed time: 3.09
